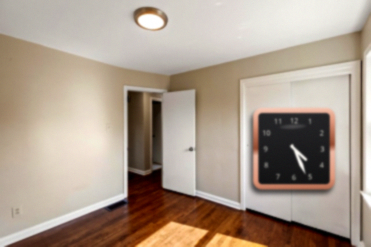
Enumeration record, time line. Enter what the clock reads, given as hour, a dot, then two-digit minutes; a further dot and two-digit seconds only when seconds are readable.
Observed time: 4.26
